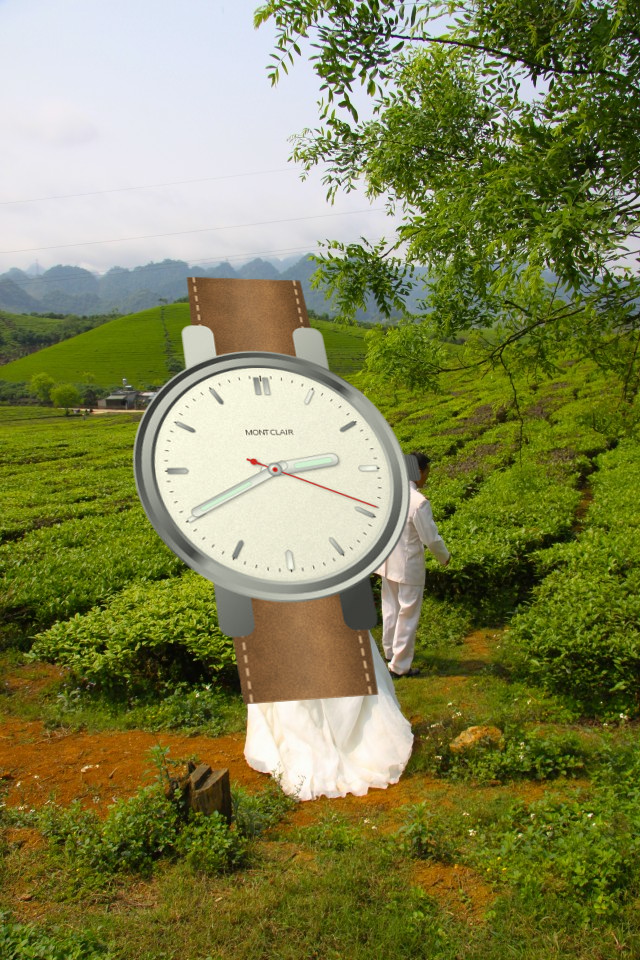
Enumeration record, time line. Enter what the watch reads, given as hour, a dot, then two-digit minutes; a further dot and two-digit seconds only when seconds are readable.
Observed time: 2.40.19
